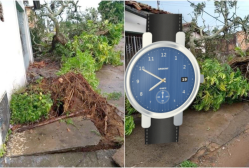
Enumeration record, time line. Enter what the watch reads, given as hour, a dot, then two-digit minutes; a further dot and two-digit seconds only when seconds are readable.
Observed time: 7.50
